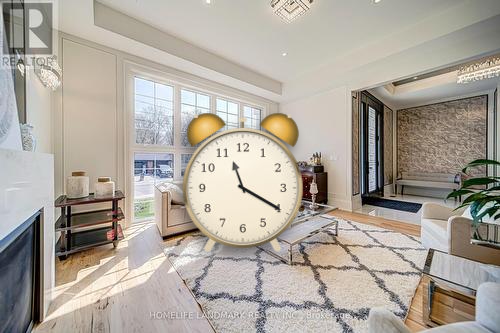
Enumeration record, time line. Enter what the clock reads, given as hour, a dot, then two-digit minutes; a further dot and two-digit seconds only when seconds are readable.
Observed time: 11.20
